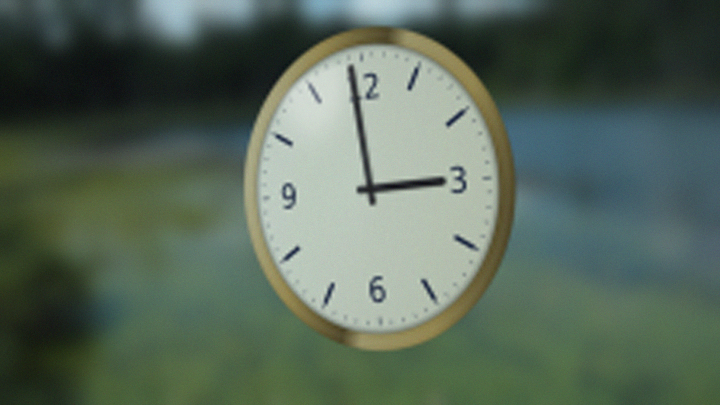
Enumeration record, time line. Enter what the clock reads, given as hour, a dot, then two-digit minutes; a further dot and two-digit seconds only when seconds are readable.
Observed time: 2.59
